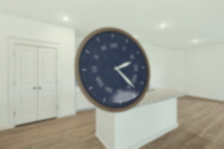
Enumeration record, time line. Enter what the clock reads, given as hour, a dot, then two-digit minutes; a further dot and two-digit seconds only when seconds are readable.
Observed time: 2.23
